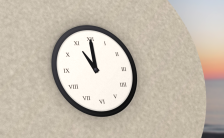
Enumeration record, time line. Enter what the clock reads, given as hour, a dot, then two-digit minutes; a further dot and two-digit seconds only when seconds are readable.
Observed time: 11.00
